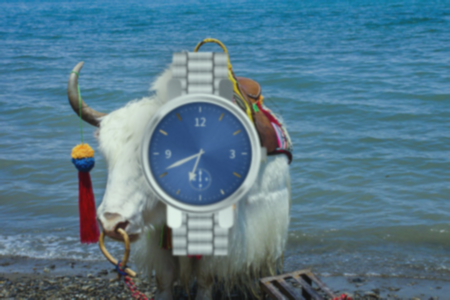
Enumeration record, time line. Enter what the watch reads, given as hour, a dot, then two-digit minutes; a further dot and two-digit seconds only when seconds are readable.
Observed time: 6.41
